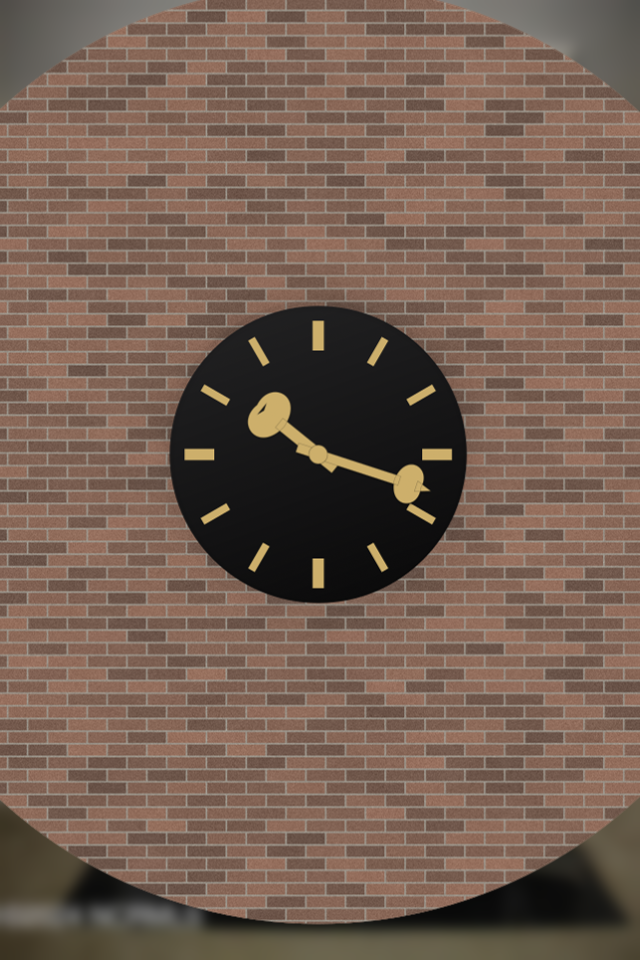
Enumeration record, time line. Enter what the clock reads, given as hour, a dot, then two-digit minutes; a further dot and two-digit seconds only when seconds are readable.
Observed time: 10.18
